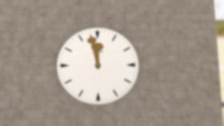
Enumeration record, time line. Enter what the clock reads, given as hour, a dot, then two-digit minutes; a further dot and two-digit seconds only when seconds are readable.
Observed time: 11.58
